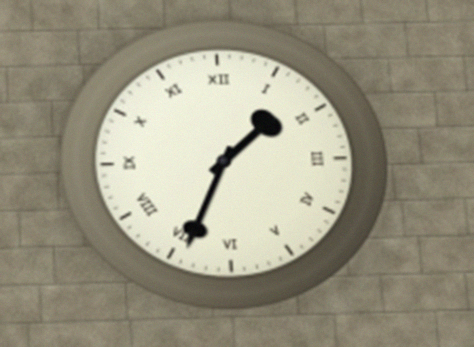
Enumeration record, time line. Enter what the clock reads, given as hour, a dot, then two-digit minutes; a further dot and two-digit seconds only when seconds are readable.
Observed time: 1.34
